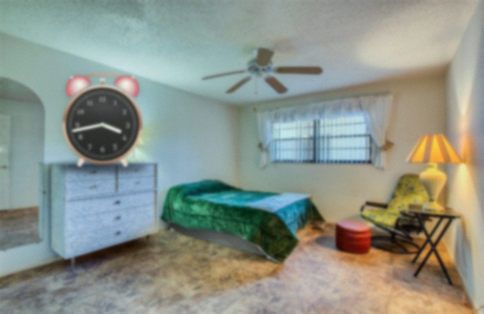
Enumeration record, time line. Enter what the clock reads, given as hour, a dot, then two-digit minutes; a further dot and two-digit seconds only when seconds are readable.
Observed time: 3.43
